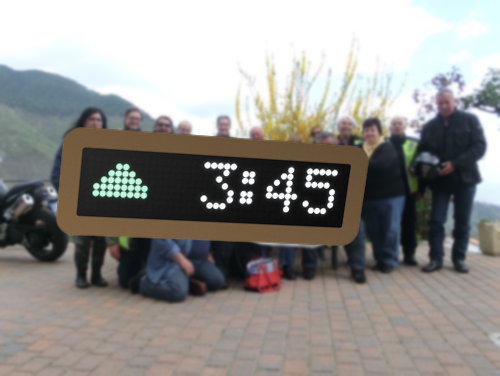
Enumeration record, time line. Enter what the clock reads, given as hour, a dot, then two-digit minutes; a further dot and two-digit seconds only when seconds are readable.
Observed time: 3.45
